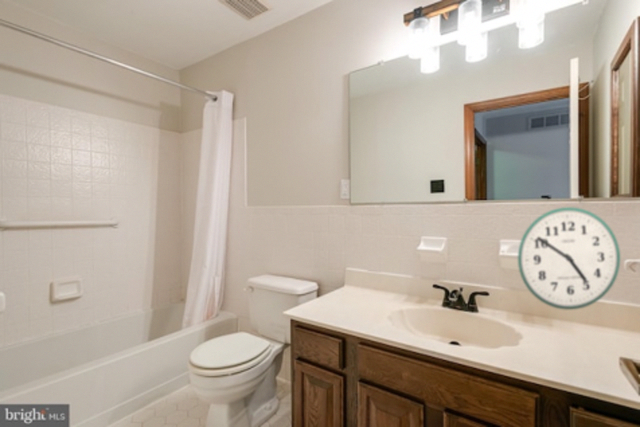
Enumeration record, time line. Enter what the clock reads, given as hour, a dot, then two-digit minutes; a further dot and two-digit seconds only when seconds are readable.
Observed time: 4.51
